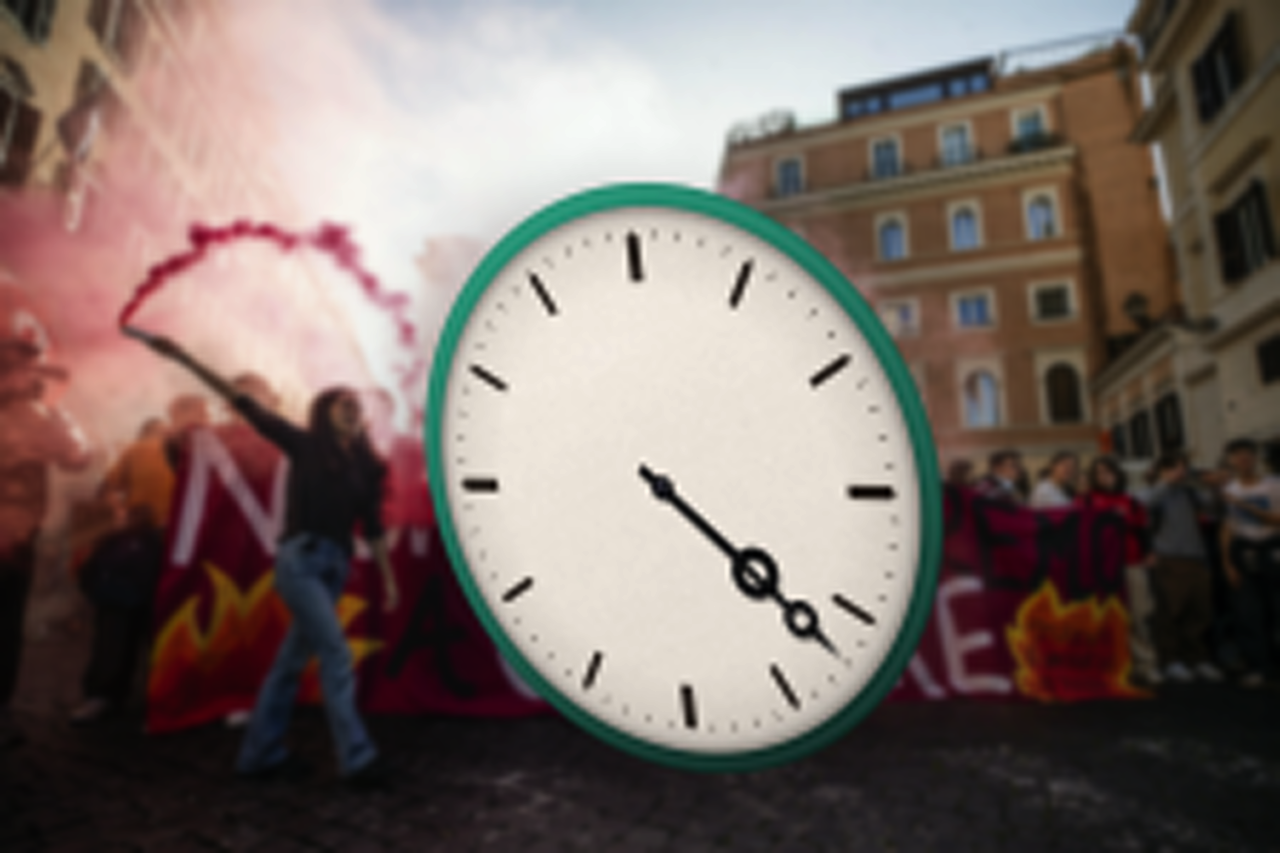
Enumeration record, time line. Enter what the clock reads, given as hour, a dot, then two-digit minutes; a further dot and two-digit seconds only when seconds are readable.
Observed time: 4.22
